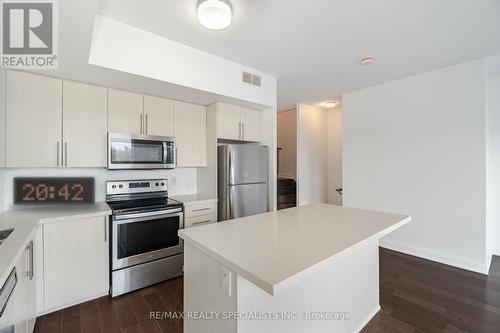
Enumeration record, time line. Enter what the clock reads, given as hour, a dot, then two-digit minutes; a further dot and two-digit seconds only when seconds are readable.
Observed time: 20.42
